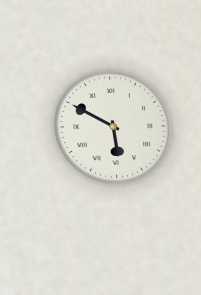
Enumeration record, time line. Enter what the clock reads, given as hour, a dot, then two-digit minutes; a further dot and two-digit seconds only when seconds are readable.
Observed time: 5.50
